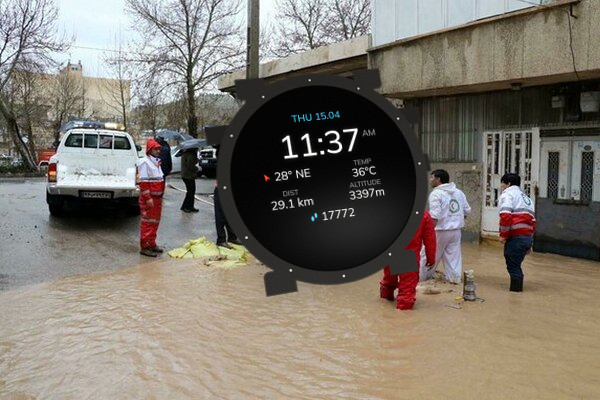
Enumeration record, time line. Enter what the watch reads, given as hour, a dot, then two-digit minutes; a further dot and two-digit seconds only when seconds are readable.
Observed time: 11.37
